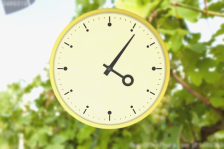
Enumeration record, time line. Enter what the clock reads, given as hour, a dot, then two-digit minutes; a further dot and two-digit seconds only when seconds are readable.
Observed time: 4.06
